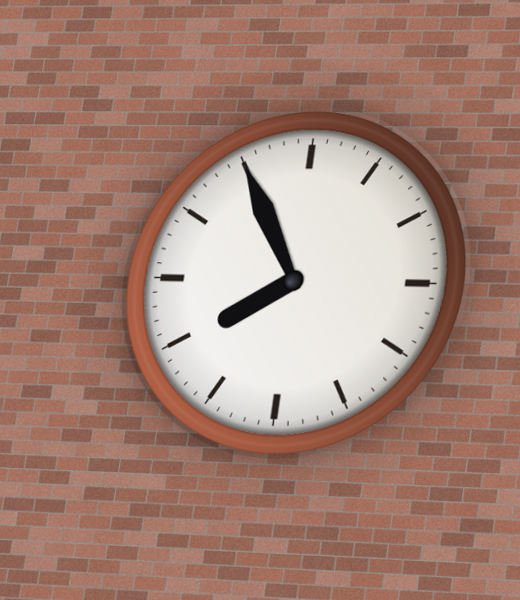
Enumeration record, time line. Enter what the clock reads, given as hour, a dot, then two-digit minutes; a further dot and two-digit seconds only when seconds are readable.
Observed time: 7.55
